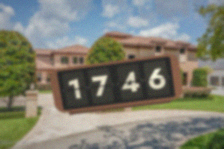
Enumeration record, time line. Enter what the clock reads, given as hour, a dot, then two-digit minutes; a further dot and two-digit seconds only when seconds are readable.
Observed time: 17.46
